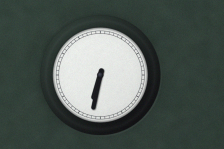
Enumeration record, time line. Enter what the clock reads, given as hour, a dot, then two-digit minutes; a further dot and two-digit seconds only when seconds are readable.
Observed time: 6.32
